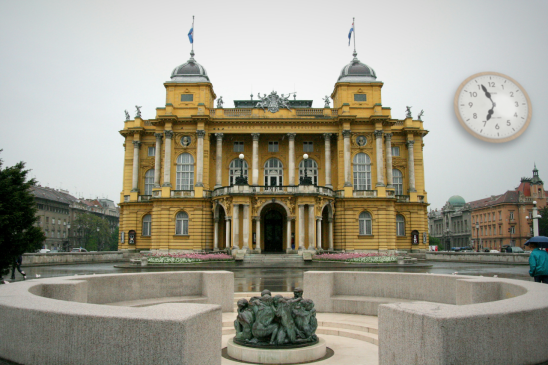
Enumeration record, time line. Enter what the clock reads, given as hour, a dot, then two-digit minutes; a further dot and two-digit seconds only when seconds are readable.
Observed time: 6.56
